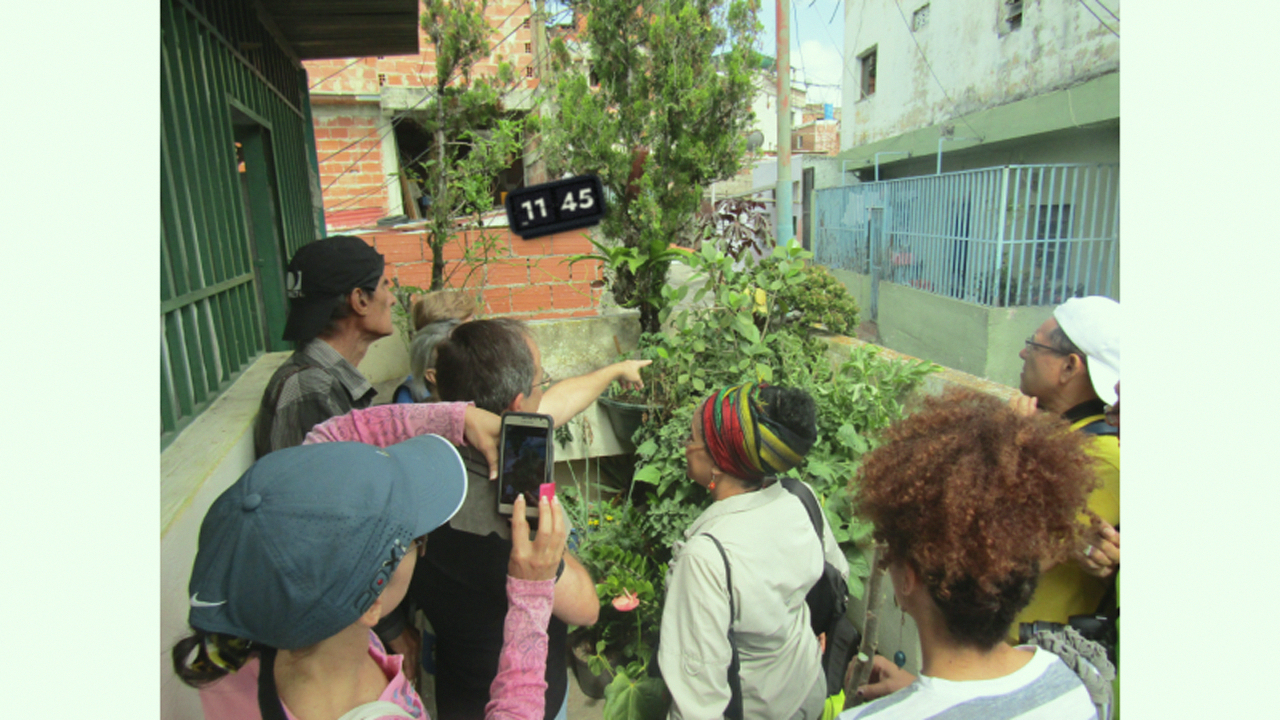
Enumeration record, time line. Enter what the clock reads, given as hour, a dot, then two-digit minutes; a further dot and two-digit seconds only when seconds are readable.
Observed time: 11.45
